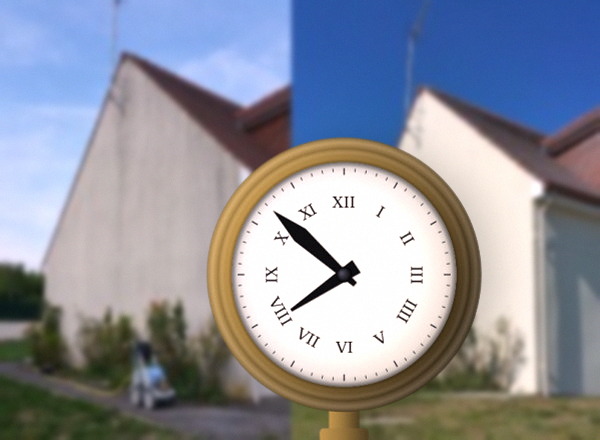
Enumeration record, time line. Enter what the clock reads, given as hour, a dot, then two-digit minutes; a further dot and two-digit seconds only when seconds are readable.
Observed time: 7.52
